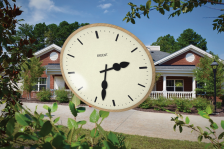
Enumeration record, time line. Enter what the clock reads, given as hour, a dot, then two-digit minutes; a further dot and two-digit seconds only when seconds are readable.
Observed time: 2.33
